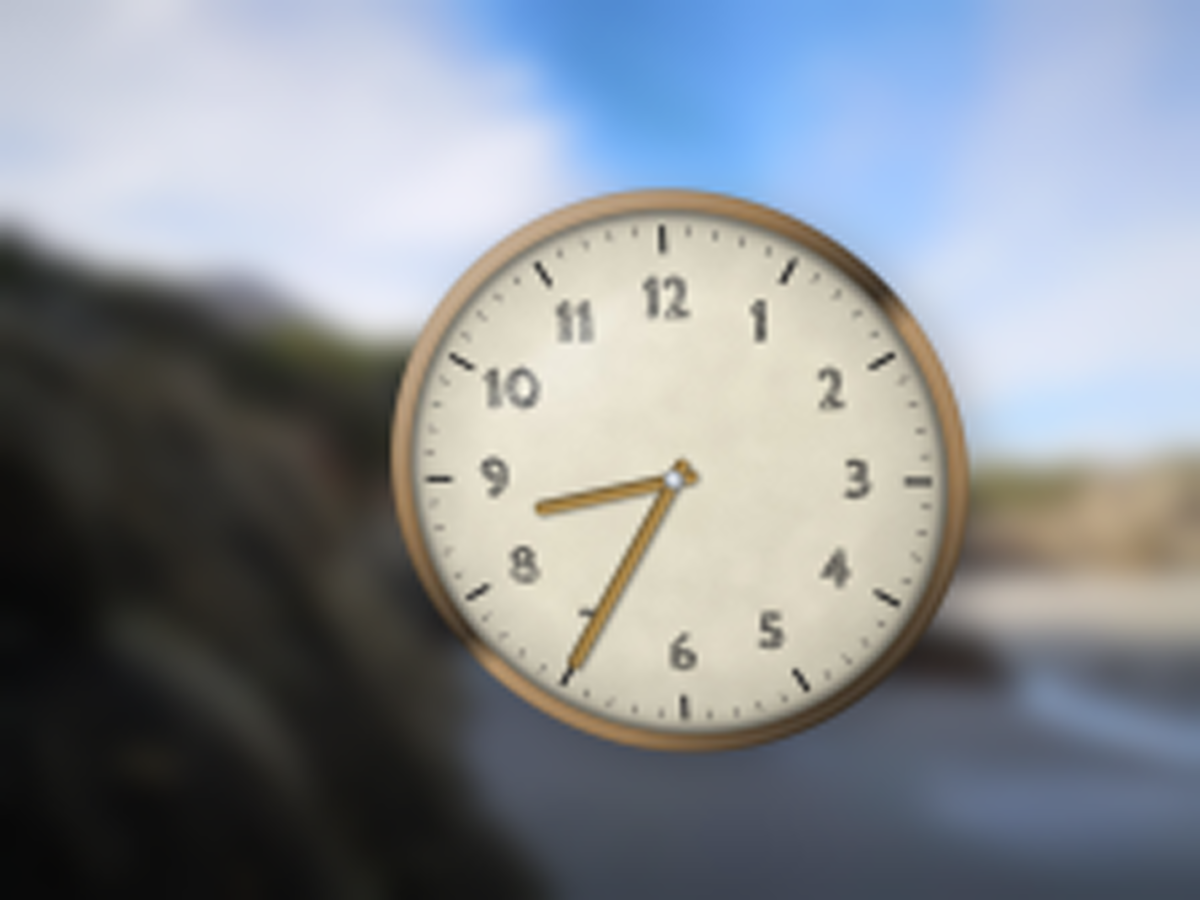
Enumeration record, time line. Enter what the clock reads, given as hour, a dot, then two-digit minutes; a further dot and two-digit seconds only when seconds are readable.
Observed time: 8.35
